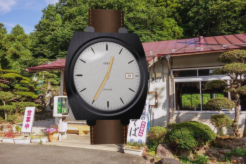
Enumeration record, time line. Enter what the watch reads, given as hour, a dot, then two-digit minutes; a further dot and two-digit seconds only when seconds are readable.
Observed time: 12.35
